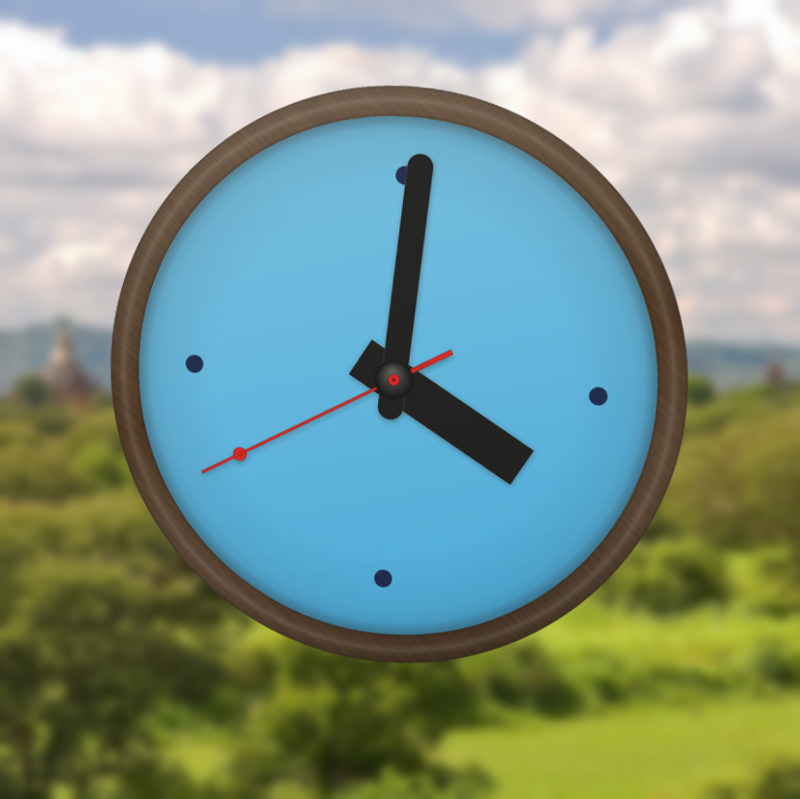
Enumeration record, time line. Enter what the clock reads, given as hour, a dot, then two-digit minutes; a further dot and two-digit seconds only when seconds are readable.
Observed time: 4.00.40
